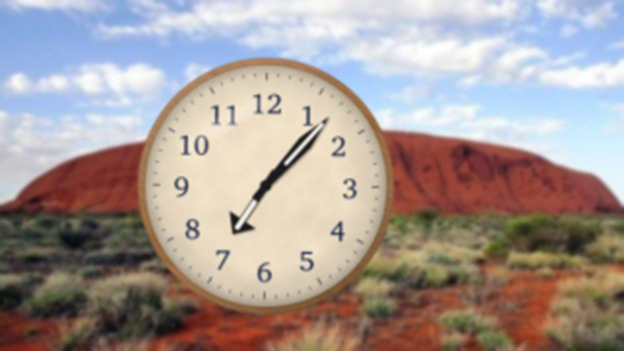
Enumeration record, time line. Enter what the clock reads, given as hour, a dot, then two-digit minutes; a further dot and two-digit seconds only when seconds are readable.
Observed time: 7.07
